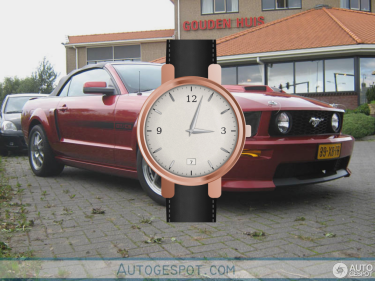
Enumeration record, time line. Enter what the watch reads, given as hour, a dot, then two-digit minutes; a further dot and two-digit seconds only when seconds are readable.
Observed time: 3.03
